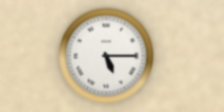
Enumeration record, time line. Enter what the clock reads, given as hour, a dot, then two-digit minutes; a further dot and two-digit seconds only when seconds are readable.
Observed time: 5.15
